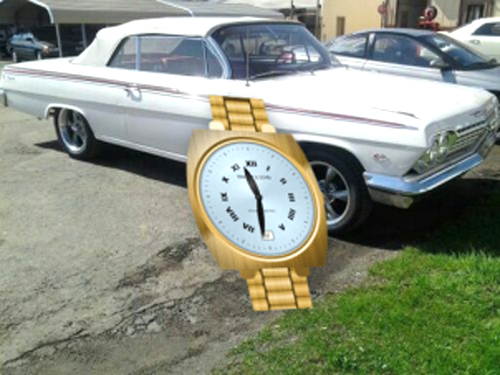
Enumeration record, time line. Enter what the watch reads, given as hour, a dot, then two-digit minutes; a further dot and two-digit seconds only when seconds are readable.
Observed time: 11.31
